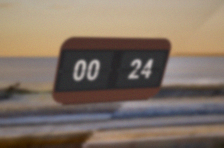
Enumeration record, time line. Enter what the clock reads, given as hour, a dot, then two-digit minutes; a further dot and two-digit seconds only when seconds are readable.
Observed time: 0.24
